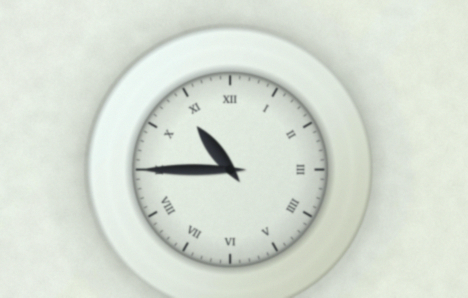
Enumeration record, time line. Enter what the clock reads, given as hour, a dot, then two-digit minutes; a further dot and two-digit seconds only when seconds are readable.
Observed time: 10.45
